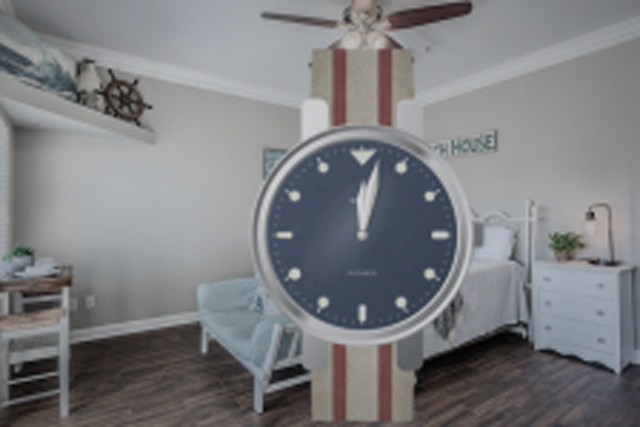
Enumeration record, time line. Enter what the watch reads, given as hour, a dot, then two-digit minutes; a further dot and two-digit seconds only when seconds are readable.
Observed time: 12.02
